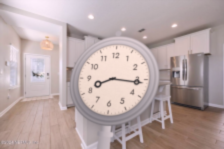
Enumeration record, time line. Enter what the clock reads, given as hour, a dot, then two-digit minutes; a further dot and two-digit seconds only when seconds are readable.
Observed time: 8.16
